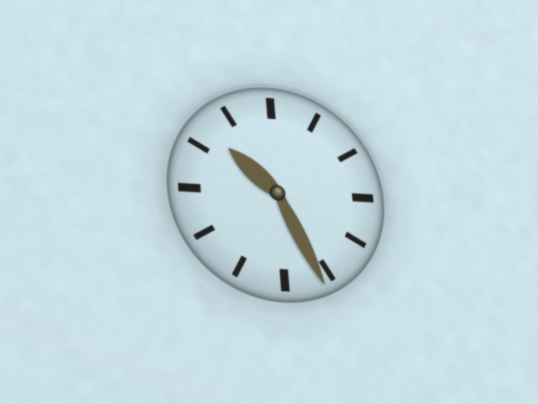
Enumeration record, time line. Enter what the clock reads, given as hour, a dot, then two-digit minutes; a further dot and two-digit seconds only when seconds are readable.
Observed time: 10.26
